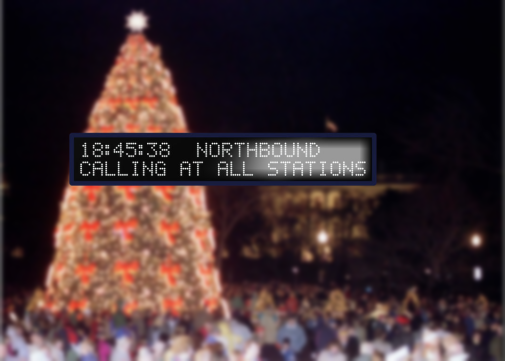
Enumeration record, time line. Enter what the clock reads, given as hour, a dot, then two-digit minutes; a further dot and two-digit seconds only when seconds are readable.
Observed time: 18.45.38
